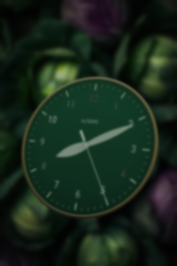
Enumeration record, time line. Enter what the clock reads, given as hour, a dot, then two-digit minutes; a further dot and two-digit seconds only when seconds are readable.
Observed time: 8.10.25
